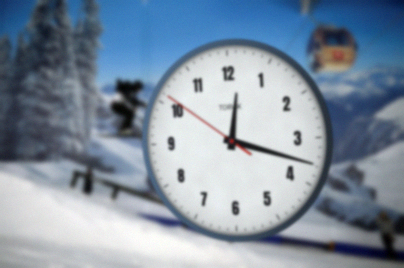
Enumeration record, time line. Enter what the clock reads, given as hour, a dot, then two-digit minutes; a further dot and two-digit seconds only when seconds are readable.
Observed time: 12.17.51
